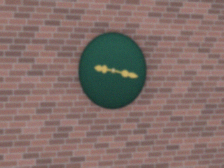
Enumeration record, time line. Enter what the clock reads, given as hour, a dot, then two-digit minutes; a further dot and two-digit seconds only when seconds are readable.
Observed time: 9.17
